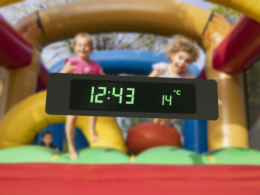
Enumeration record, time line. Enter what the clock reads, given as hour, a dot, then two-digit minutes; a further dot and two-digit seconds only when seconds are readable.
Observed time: 12.43
